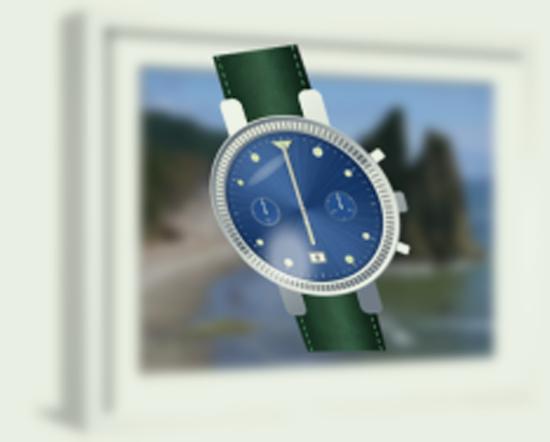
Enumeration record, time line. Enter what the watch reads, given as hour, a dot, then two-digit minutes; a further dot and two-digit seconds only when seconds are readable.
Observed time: 6.00
